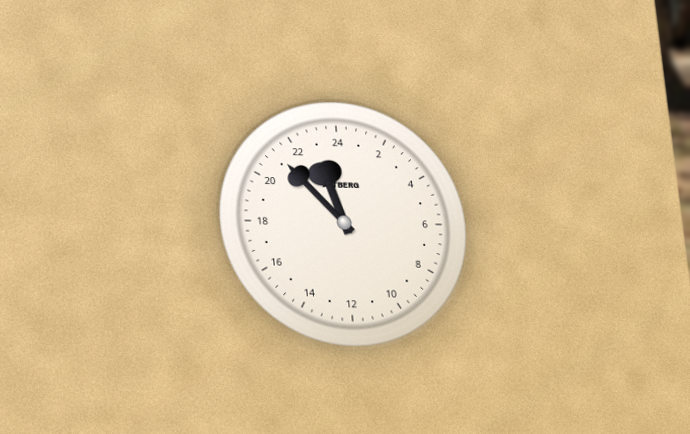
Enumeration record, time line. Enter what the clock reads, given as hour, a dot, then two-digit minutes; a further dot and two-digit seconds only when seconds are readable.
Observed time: 22.53
